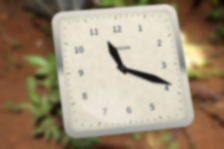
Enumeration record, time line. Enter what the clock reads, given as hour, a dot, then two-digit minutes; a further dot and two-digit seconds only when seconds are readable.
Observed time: 11.19
